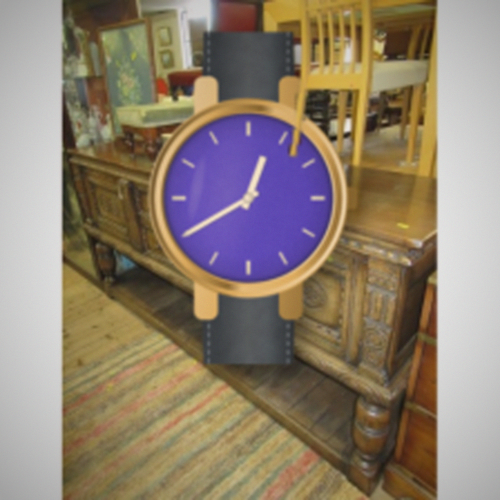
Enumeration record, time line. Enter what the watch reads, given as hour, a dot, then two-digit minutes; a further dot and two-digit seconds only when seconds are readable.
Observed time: 12.40
